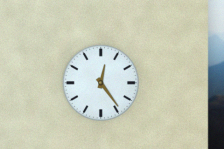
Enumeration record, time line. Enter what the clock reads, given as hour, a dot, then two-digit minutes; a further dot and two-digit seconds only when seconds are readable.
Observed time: 12.24
